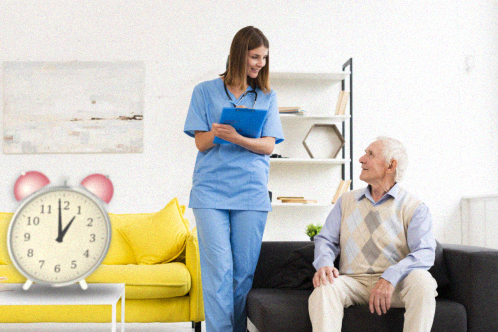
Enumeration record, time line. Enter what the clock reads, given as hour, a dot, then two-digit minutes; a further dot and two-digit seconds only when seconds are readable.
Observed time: 12.59
